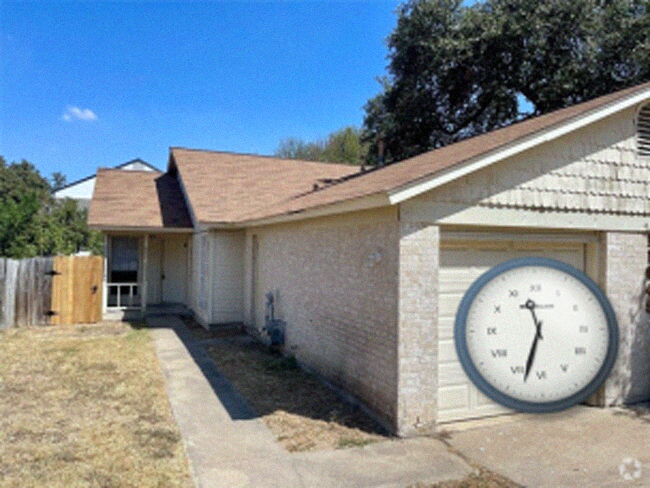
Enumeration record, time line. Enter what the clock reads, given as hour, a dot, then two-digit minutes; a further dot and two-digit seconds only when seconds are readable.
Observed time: 11.33
